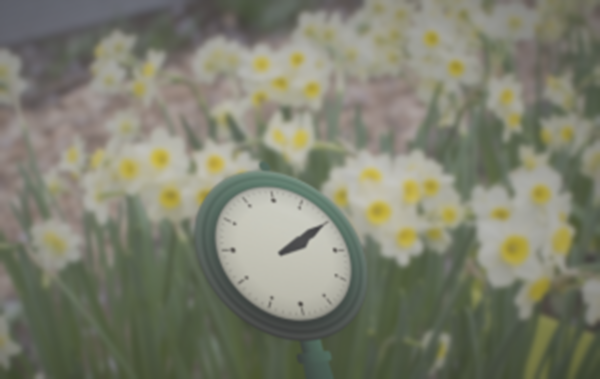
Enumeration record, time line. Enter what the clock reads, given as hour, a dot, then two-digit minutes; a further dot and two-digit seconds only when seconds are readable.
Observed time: 2.10
